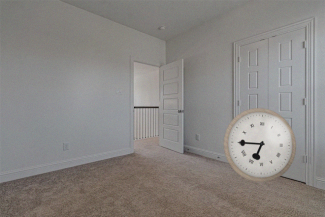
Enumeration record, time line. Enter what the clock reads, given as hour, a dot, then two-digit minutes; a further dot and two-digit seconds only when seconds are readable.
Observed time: 6.45
